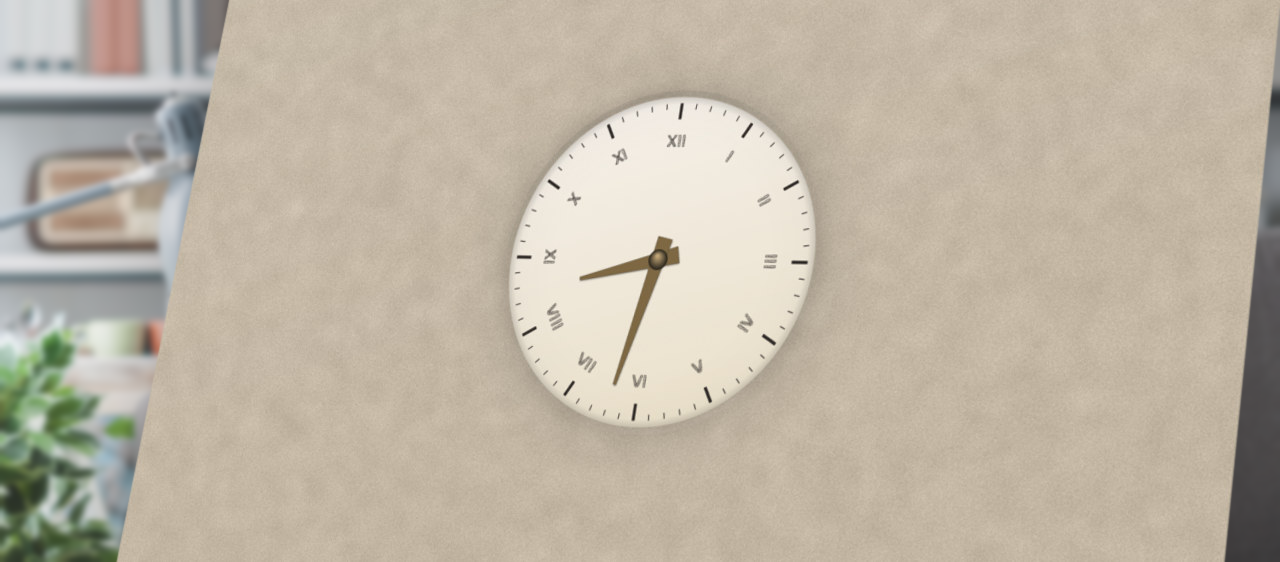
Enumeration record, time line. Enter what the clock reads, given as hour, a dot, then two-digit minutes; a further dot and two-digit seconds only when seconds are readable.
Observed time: 8.32
